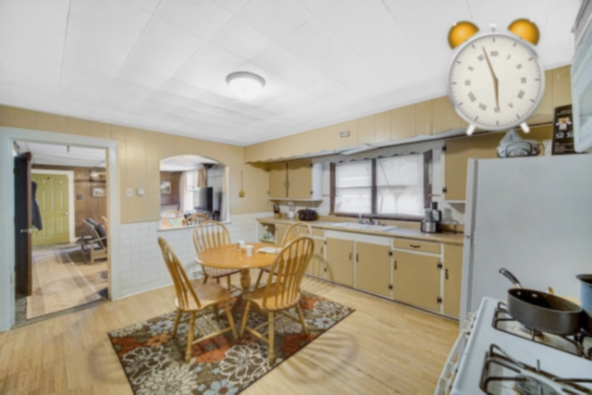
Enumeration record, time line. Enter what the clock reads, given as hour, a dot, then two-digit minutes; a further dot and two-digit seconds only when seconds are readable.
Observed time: 5.57
